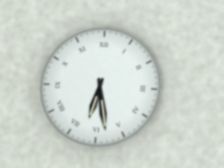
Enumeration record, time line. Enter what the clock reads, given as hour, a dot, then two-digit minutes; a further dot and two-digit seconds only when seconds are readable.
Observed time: 6.28
